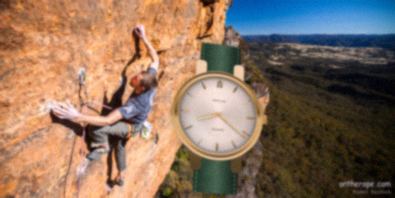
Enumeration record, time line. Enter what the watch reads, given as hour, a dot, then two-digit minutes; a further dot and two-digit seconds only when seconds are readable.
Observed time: 8.21
